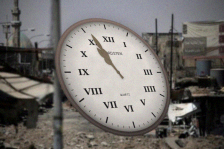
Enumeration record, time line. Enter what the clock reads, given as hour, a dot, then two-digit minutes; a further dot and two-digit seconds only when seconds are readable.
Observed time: 10.56
